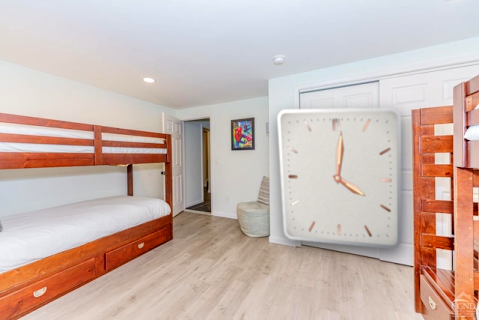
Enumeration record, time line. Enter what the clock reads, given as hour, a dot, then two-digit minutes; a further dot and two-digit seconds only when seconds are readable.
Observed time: 4.01
